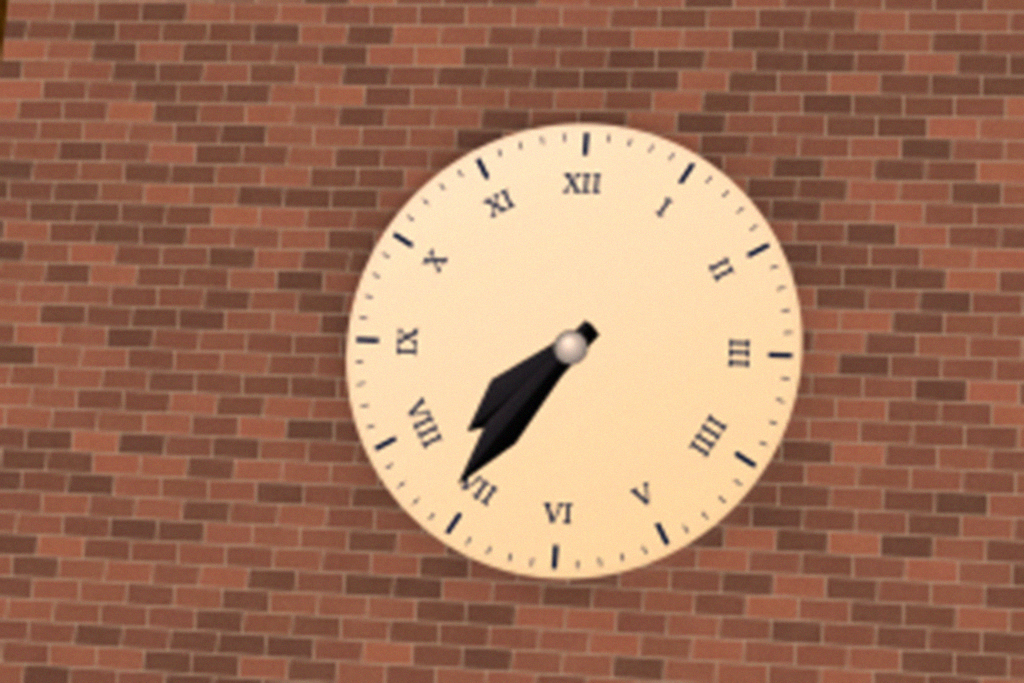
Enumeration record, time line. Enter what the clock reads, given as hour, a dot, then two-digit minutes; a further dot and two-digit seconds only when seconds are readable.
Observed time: 7.36
